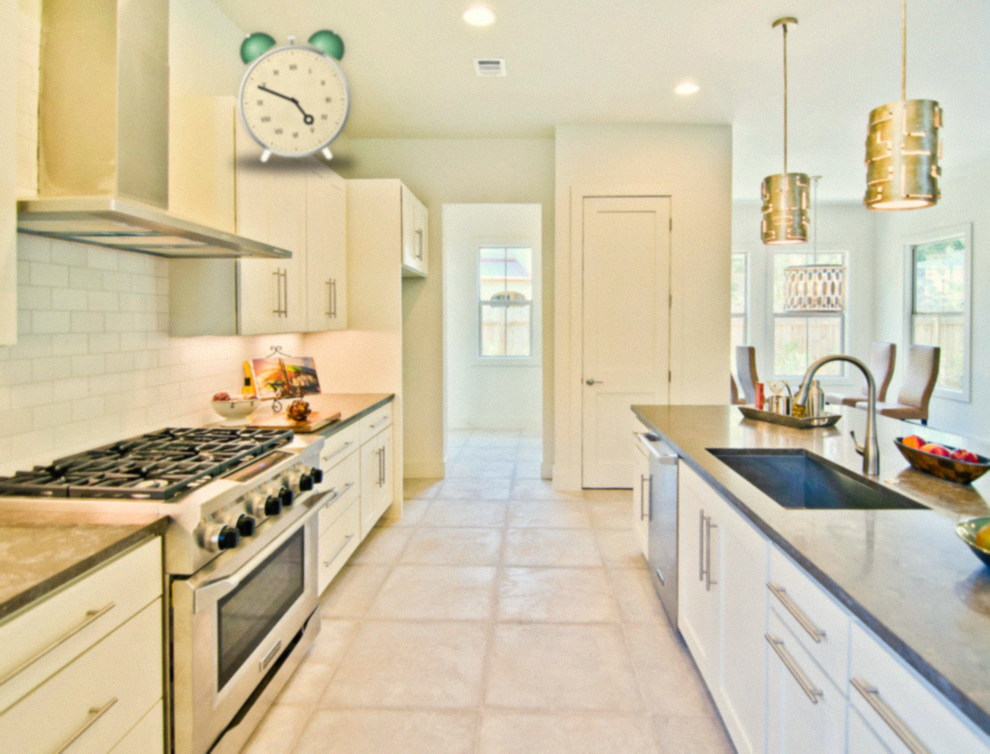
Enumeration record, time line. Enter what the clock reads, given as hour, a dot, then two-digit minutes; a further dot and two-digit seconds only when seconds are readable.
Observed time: 4.49
